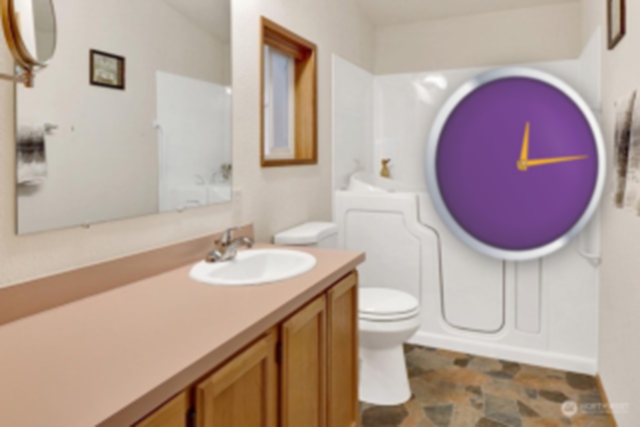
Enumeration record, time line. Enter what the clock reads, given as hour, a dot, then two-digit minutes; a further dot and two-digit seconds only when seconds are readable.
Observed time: 12.14
